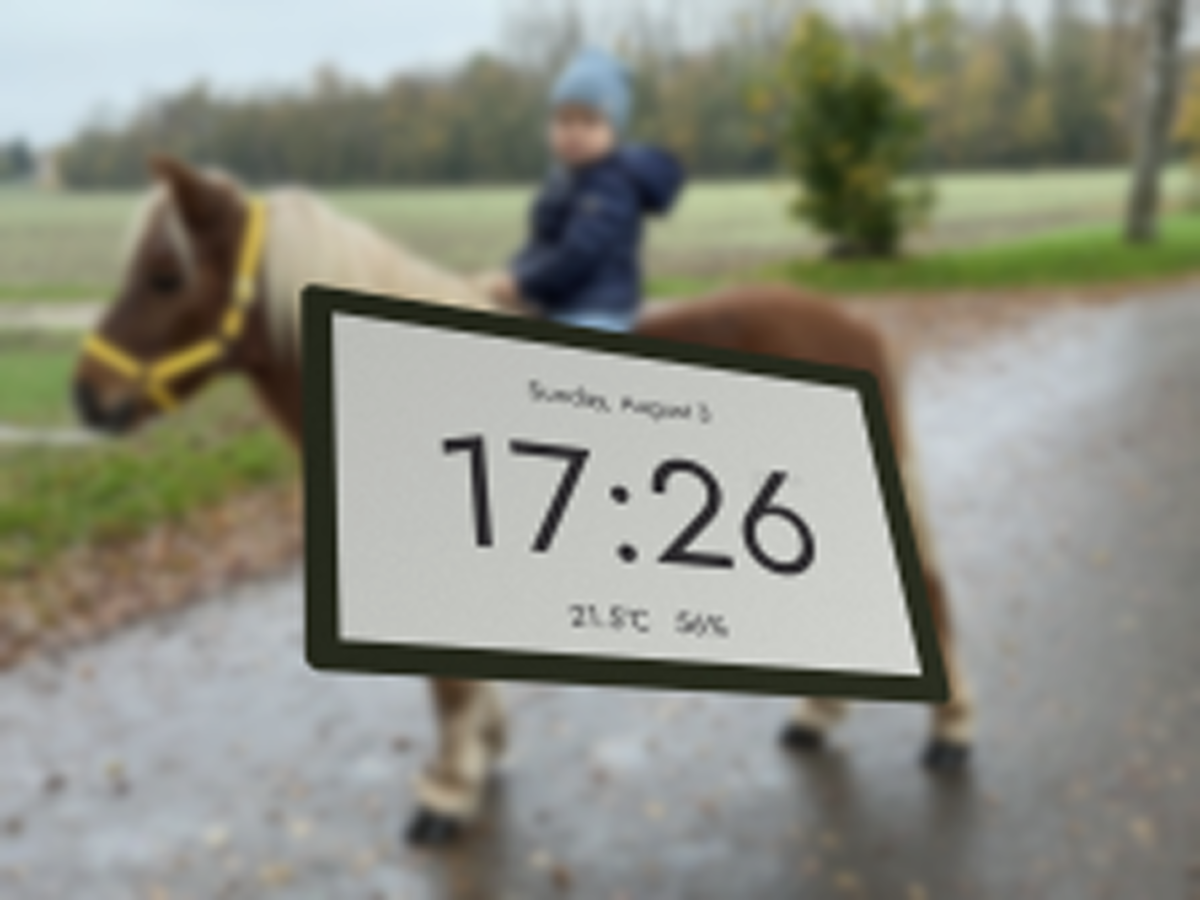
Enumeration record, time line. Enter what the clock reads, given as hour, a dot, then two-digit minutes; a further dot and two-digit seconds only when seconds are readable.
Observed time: 17.26
